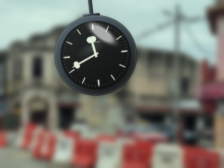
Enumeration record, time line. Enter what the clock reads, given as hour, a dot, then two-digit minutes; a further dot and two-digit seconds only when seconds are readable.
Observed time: 11.41
